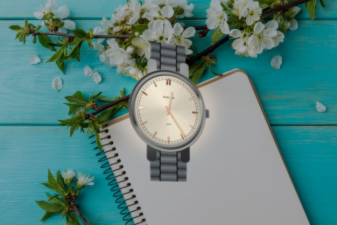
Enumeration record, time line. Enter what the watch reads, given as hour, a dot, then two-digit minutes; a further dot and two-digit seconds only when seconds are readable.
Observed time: 12.24
